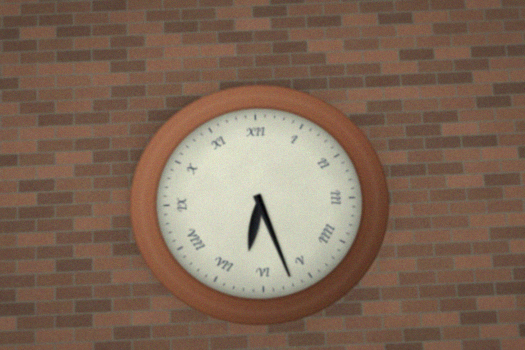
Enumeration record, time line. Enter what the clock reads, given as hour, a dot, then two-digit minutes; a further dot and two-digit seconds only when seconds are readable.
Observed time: 6.27
